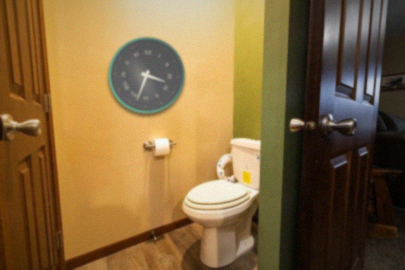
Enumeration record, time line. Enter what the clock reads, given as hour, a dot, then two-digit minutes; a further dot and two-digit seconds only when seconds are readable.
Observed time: 3.33
